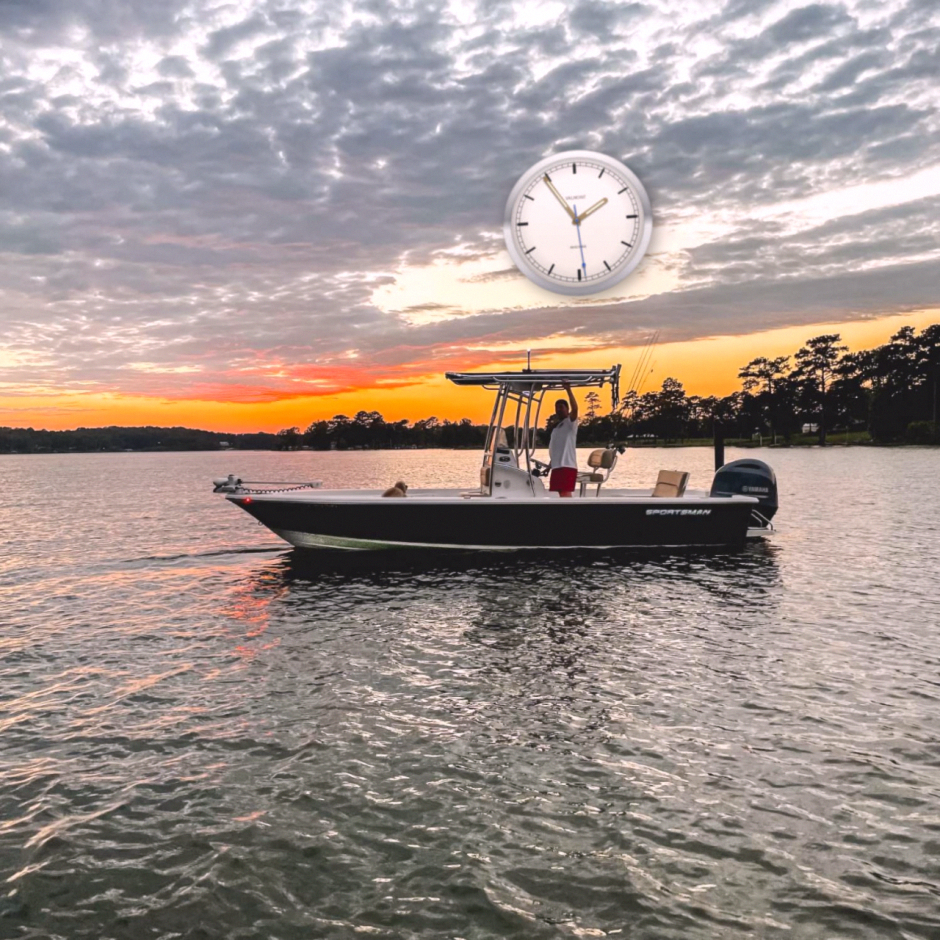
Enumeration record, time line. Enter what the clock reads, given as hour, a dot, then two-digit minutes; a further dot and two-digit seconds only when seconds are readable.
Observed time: 1.54.29
